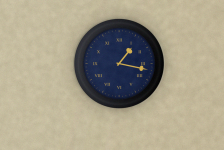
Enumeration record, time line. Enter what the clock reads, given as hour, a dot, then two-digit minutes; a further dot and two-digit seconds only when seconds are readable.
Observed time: 1.17
